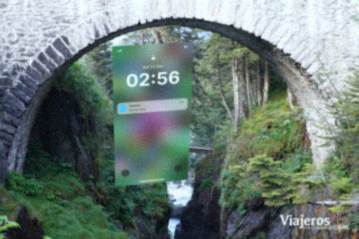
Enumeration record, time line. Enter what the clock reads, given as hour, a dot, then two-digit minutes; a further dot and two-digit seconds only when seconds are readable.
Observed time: 2.56
